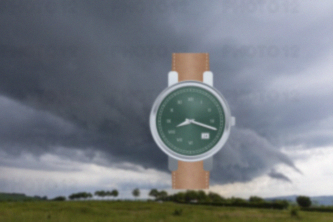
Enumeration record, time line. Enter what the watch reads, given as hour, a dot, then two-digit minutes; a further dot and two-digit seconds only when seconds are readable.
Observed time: 8.18
